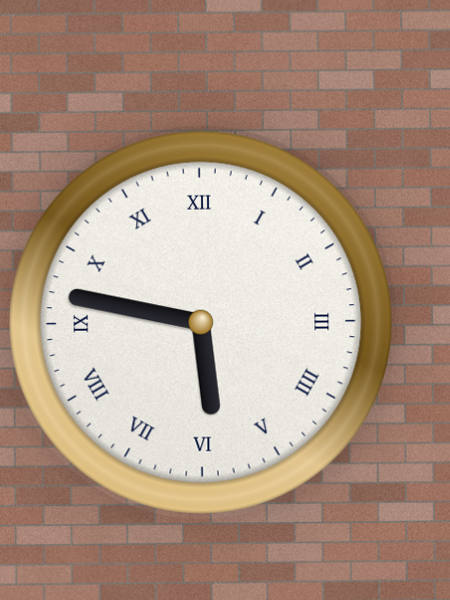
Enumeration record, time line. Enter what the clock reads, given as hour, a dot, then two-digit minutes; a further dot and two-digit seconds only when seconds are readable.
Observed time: 5.47
